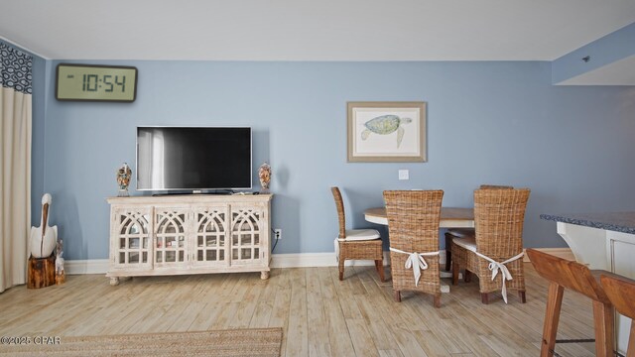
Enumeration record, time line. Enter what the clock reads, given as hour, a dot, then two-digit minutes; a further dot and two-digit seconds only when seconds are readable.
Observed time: 10.54
